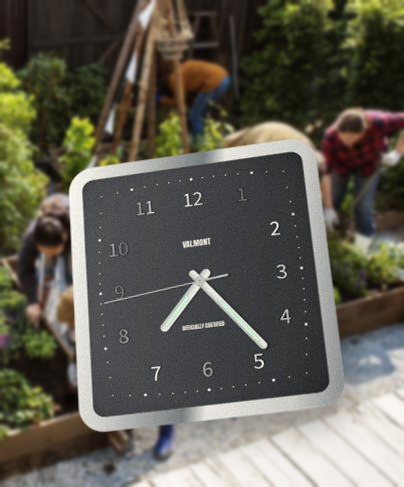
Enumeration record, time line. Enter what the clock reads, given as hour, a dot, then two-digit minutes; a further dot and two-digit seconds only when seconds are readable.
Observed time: 7.23.44
